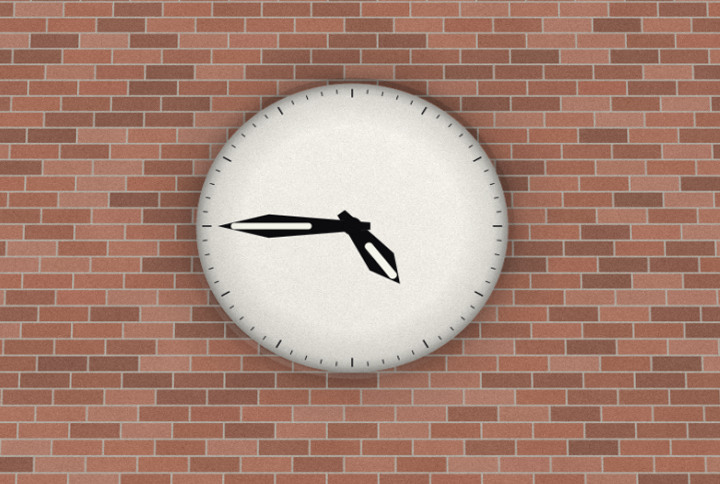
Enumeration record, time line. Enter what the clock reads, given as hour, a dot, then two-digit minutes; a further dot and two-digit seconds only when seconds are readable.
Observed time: 4.45
